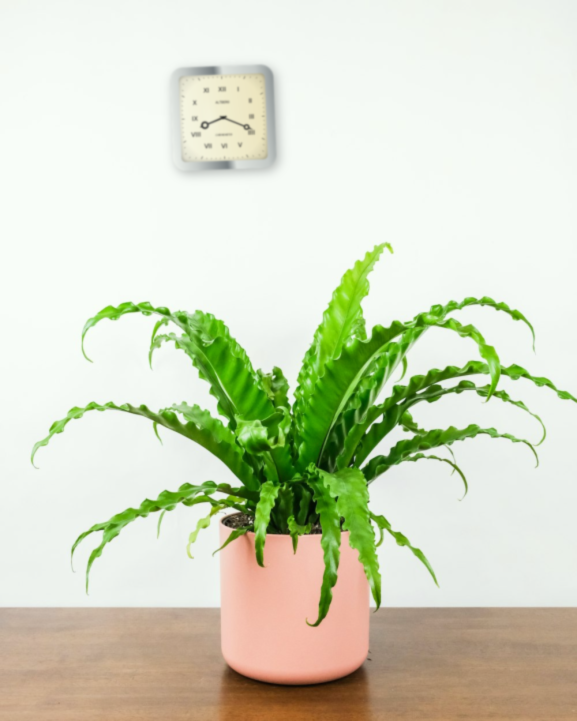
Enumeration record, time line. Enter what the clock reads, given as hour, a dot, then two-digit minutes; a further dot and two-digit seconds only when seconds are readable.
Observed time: 8.19
